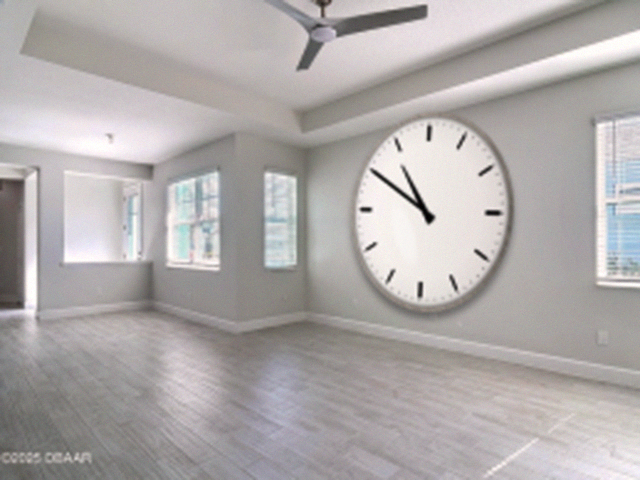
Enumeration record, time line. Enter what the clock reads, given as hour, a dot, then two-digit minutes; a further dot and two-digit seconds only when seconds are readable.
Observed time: 10.50
